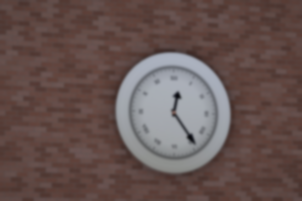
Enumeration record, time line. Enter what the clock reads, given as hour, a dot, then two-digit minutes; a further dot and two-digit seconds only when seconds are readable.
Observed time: 12.24
